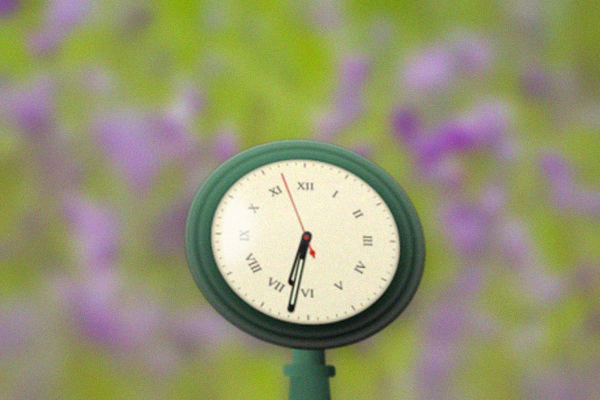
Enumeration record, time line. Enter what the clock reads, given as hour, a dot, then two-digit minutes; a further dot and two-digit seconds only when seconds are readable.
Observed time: 6.31.57
